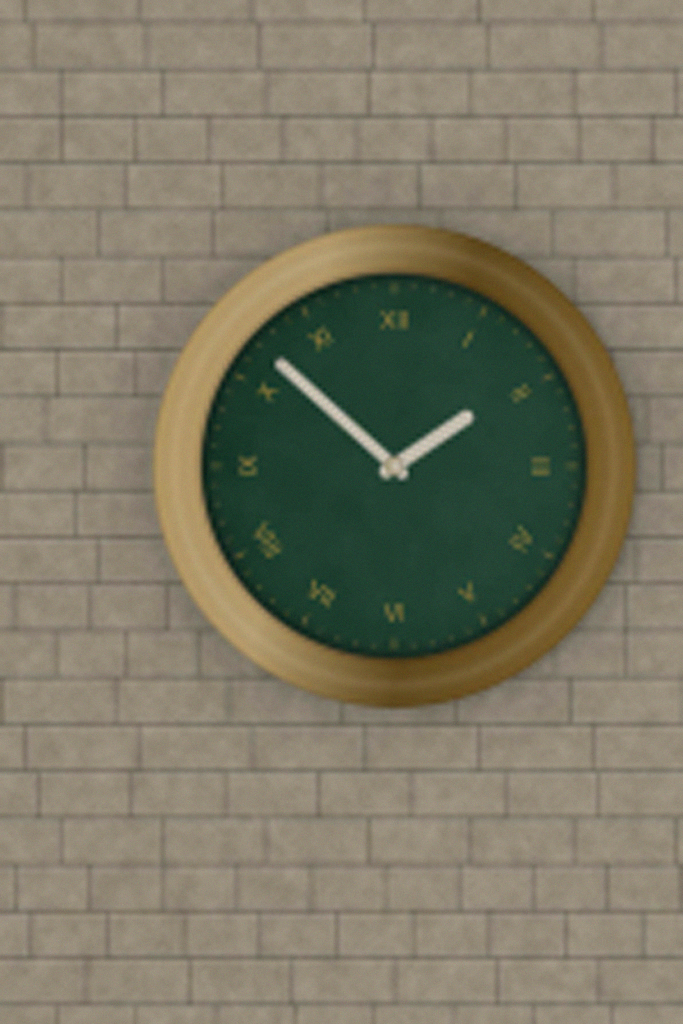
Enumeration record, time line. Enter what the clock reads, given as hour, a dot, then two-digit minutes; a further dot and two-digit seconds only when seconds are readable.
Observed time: 1.52
